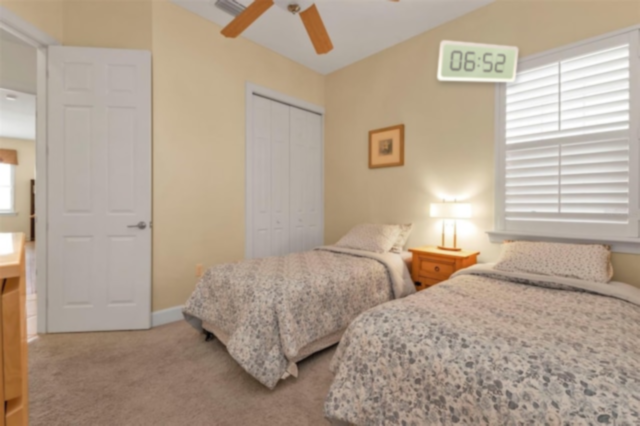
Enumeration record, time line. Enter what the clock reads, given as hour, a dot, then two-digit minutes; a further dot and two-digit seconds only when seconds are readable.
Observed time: 6.52
